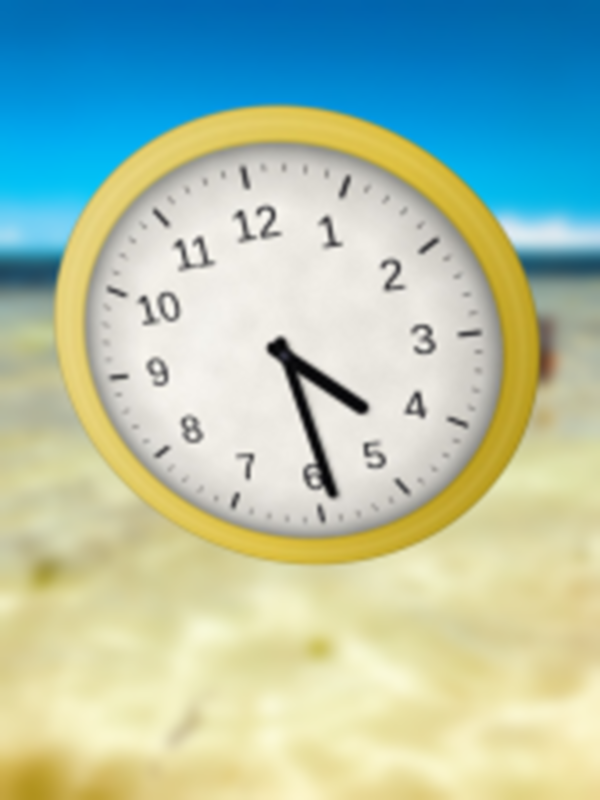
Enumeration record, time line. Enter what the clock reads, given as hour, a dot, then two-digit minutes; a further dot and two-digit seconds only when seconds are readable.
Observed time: 4.29
